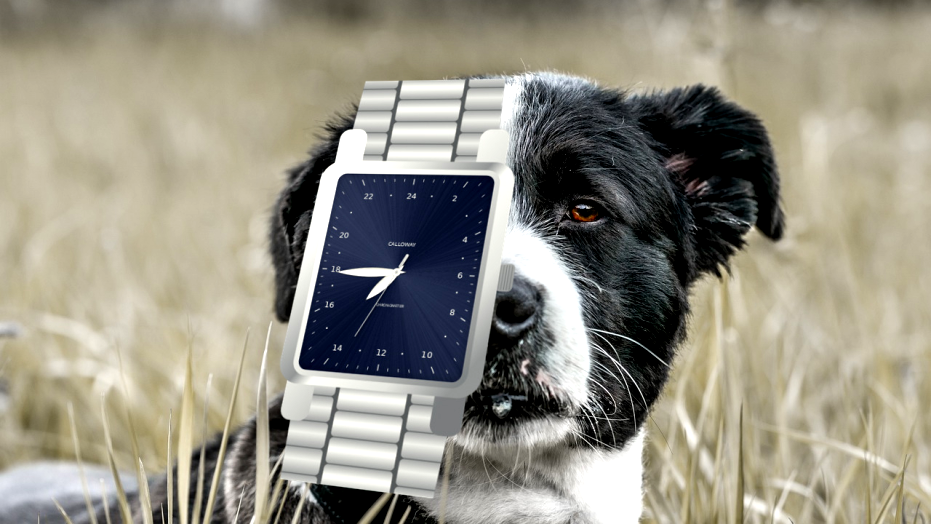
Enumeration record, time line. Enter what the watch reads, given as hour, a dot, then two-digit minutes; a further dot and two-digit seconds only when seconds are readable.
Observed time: 14.44.34
